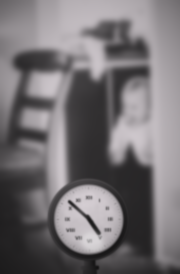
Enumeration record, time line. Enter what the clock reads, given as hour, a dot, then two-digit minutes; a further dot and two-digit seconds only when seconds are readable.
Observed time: 4.52
